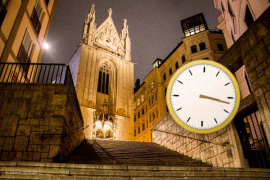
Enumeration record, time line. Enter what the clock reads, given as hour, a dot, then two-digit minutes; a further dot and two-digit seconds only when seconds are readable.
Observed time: 3.17
